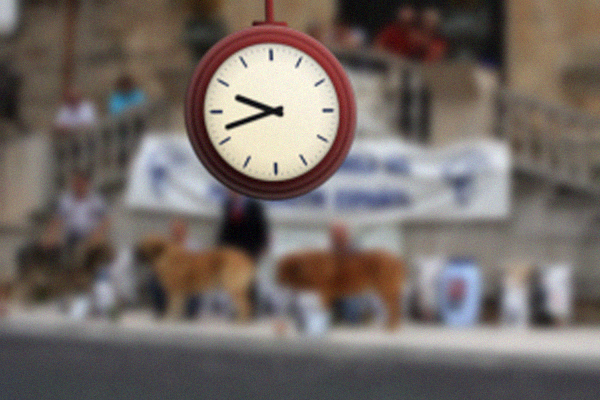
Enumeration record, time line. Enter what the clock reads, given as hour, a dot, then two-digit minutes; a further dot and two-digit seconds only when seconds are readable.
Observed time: 9.42
